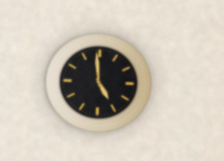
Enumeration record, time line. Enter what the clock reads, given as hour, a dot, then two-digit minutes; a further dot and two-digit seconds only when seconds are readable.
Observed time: 4.59
